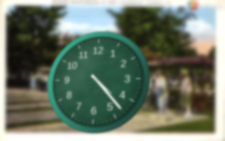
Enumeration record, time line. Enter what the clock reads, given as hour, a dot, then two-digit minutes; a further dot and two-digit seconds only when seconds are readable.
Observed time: 4.23
